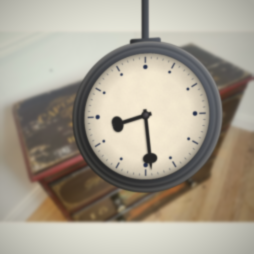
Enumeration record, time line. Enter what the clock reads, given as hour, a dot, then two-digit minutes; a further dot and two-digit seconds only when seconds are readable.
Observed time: 8.29
